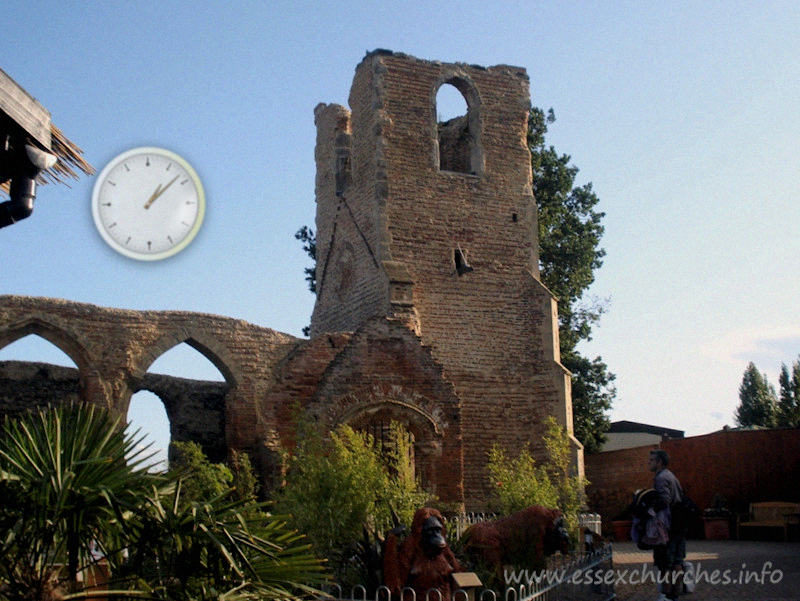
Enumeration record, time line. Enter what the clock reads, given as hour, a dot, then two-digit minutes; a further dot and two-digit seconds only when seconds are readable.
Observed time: 1.08
